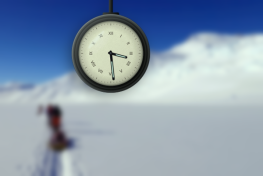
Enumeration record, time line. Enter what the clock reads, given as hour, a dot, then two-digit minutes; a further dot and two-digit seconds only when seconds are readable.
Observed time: 3.29
